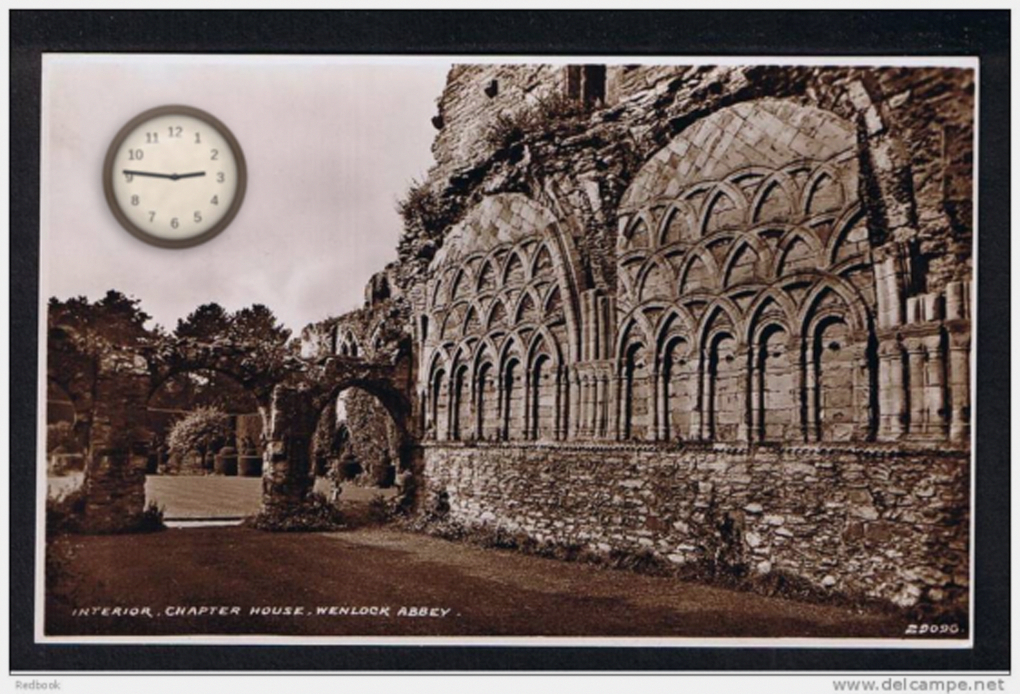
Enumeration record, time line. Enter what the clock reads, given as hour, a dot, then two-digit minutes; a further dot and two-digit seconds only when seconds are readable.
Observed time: 2.46
